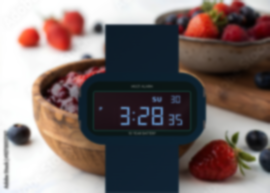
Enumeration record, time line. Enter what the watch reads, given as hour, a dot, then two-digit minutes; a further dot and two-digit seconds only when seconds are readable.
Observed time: 3.28
